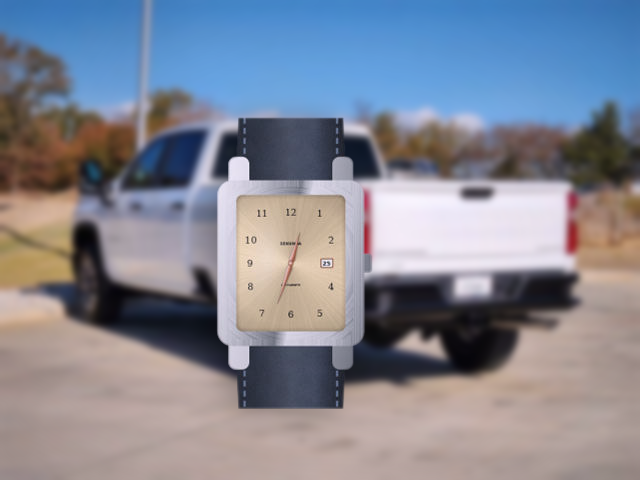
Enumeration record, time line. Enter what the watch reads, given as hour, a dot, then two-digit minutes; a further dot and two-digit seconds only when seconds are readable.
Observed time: 12.33
